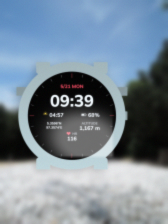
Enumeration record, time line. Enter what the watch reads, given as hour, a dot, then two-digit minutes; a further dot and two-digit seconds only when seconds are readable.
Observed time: 9.39
